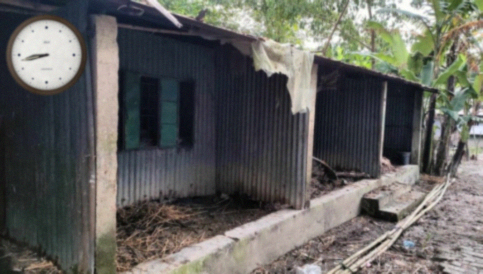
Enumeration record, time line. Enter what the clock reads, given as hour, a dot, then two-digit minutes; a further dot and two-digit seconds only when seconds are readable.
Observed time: 8.43
